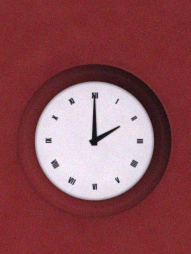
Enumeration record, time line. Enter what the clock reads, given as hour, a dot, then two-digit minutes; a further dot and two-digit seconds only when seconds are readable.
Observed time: 2.00
